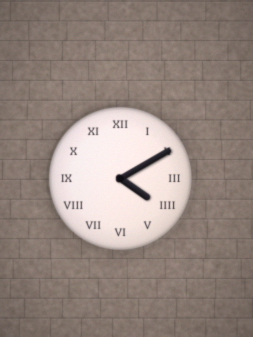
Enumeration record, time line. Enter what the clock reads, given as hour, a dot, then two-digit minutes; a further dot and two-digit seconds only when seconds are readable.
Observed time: 4.10
